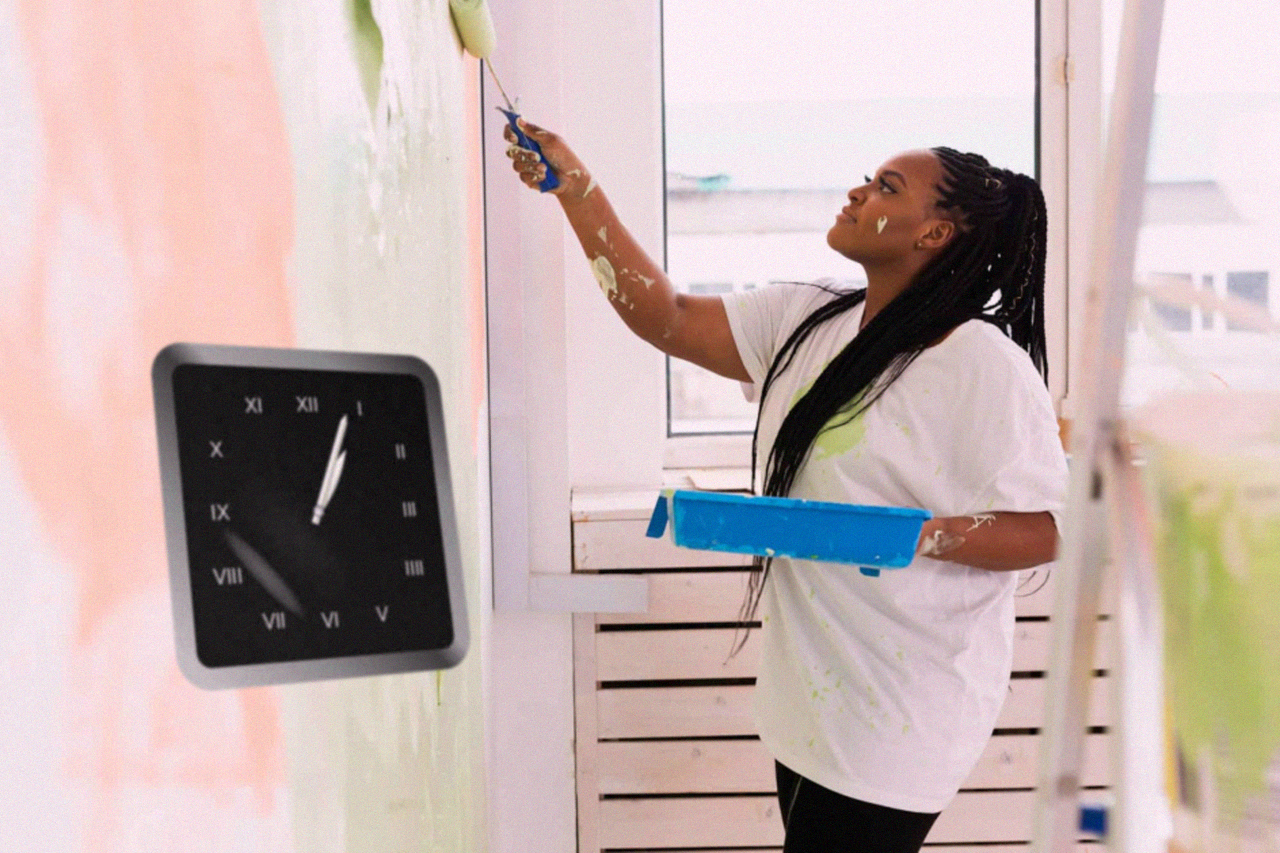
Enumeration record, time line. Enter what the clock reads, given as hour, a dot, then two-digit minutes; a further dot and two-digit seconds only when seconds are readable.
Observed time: 1.04
